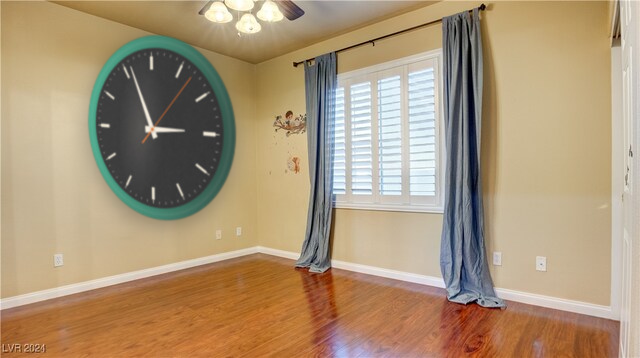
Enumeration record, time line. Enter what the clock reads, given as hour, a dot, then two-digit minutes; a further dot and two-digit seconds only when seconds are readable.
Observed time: 2.56.07
